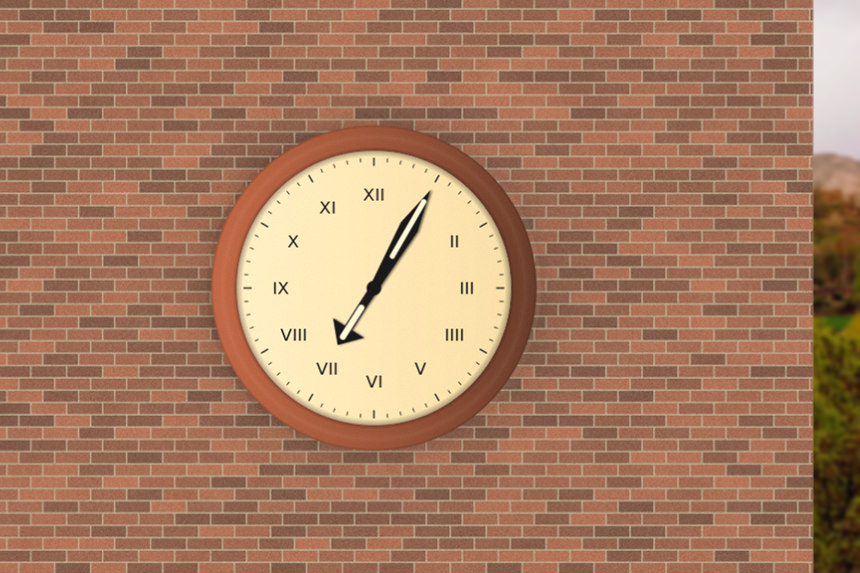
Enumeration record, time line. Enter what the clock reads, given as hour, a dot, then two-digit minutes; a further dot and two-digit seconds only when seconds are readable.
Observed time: 7.05
